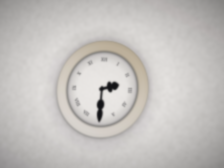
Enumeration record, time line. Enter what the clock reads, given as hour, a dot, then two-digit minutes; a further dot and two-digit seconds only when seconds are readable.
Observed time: 2.30
